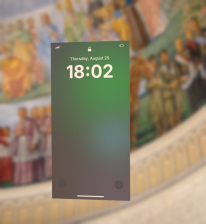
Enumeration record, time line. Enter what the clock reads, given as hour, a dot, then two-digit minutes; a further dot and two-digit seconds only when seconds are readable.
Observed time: 18.02
